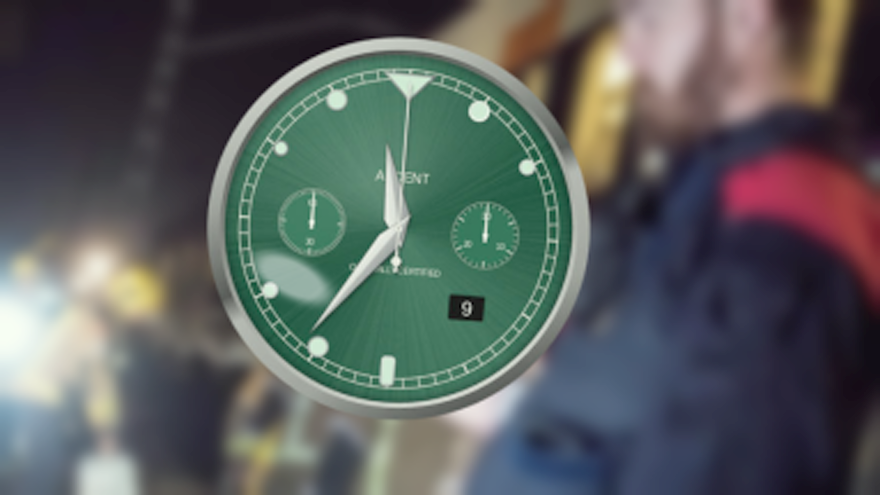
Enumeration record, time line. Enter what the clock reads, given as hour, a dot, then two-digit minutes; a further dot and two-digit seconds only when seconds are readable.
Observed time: 11.36
